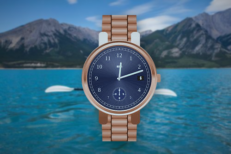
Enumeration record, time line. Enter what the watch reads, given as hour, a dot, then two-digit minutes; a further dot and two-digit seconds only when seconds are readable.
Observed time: 12.12
